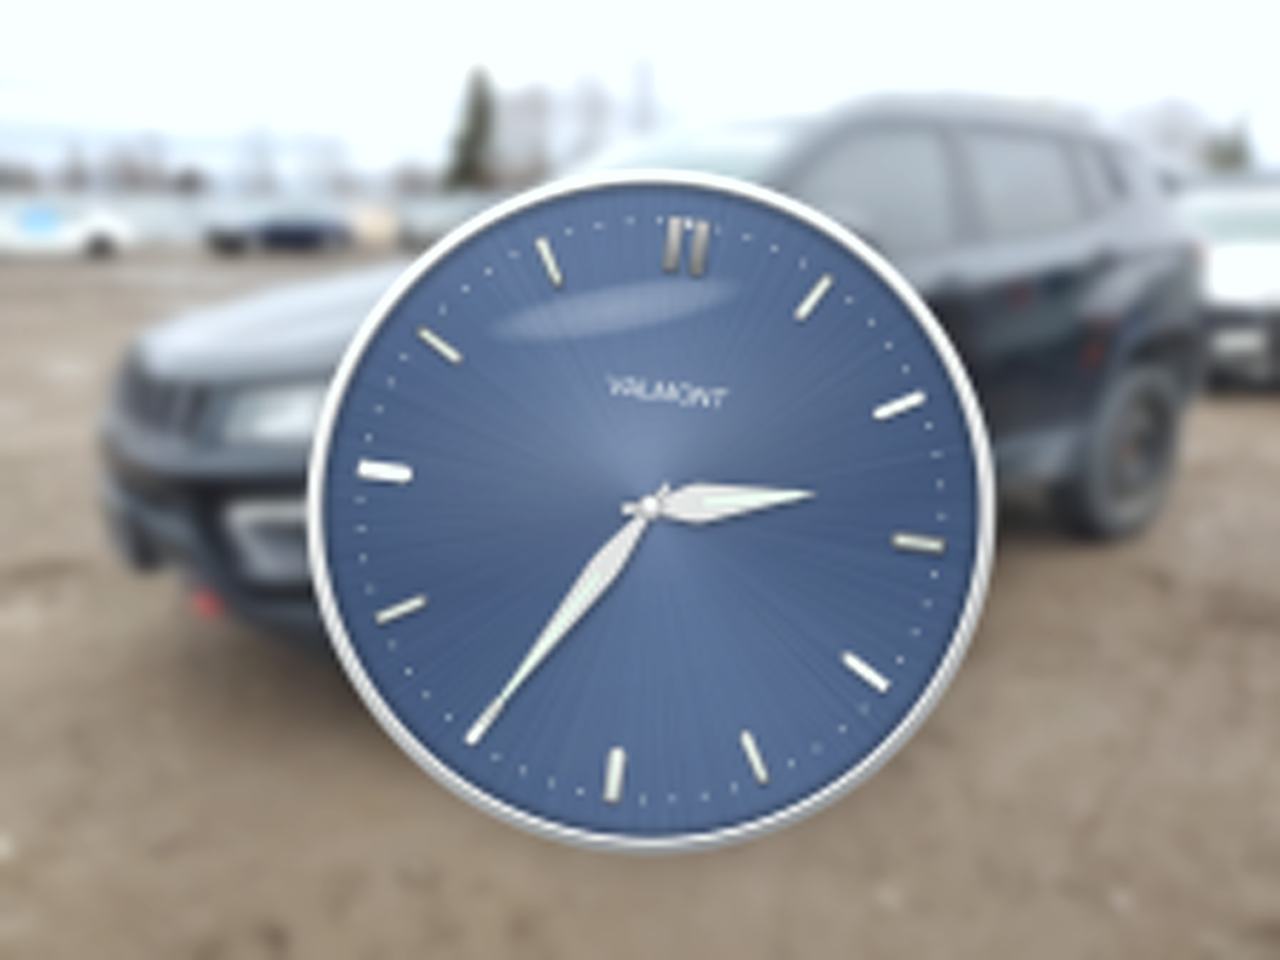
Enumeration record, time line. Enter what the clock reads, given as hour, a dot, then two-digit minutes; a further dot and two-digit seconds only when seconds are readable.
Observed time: 2.35
